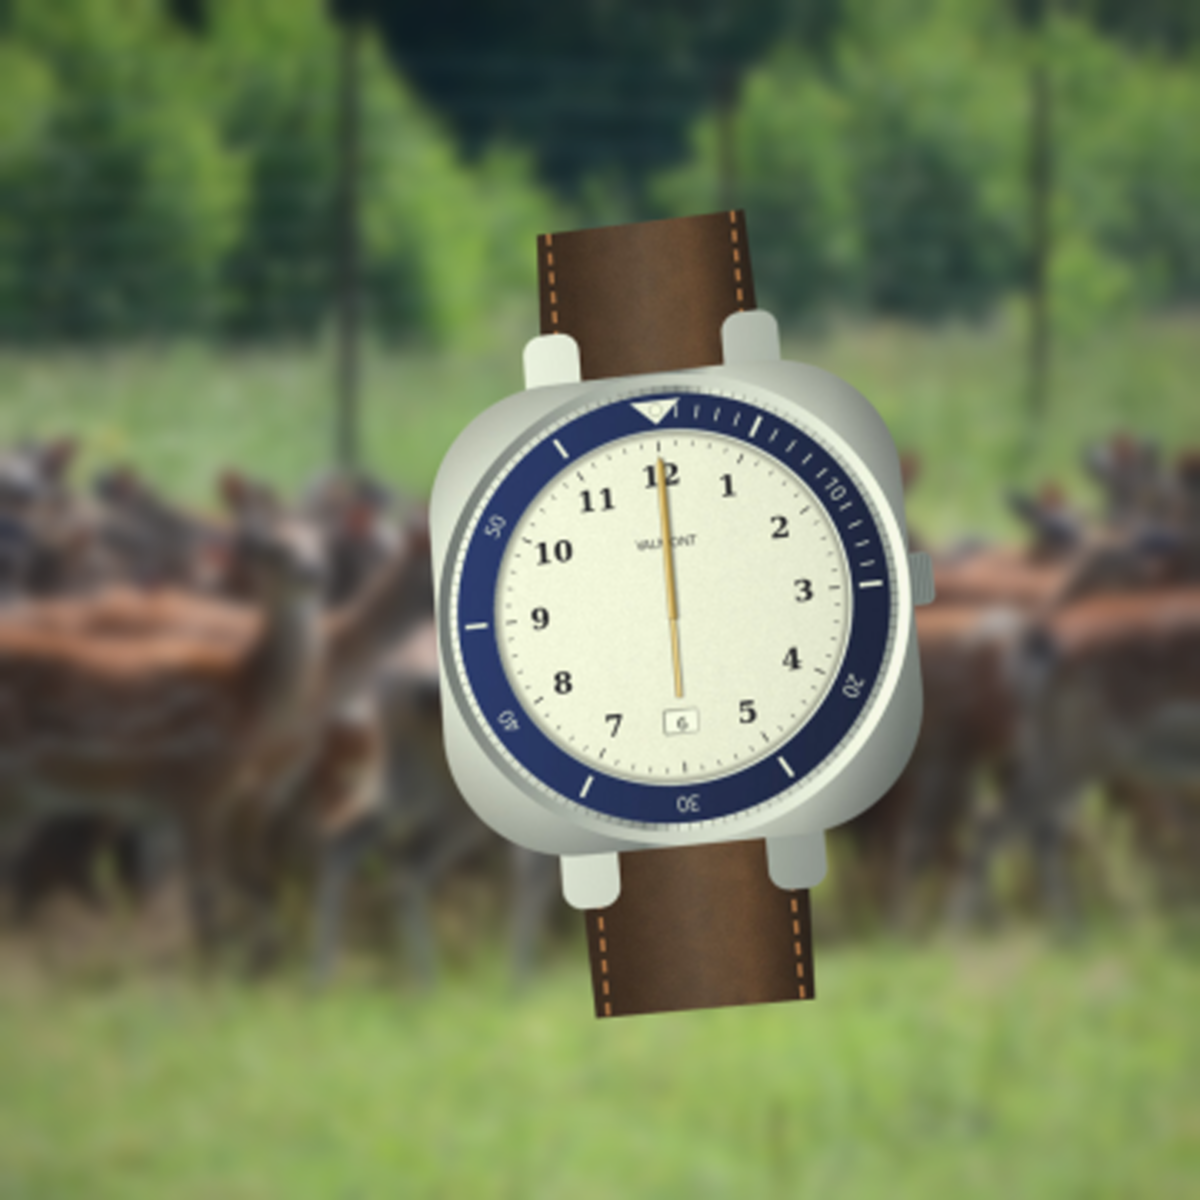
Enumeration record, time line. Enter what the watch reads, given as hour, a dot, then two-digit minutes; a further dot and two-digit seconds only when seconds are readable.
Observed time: 6.00
